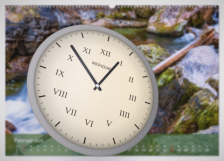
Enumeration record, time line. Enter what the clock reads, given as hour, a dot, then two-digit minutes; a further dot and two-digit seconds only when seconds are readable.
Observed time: 12.52
